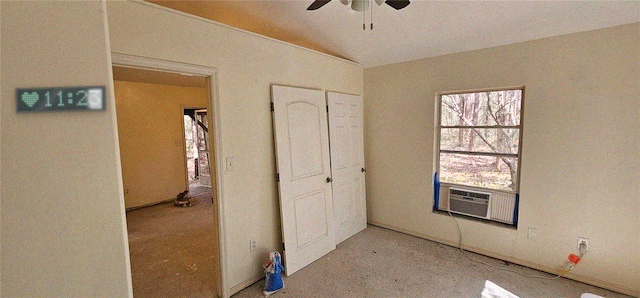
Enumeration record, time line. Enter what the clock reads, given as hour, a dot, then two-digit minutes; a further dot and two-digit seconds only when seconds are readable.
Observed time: 11.23
